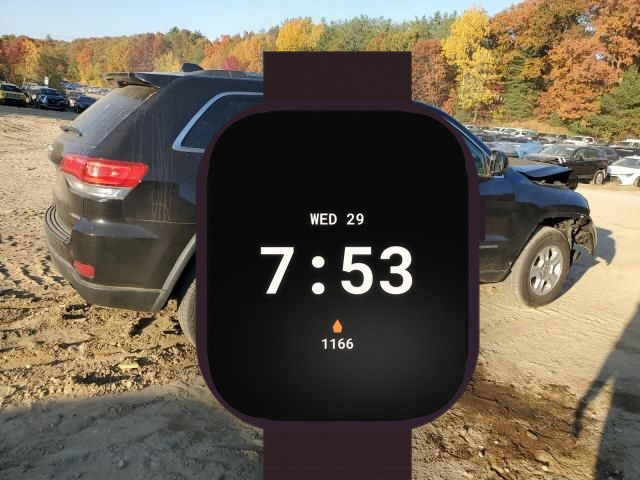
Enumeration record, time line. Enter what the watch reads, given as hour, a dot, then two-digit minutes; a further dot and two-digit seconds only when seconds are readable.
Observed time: 7.53
